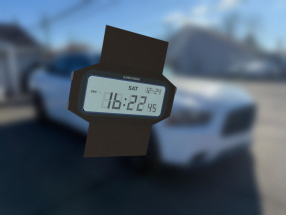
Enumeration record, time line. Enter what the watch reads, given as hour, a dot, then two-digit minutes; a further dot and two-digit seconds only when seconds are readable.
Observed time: 16.22.45
